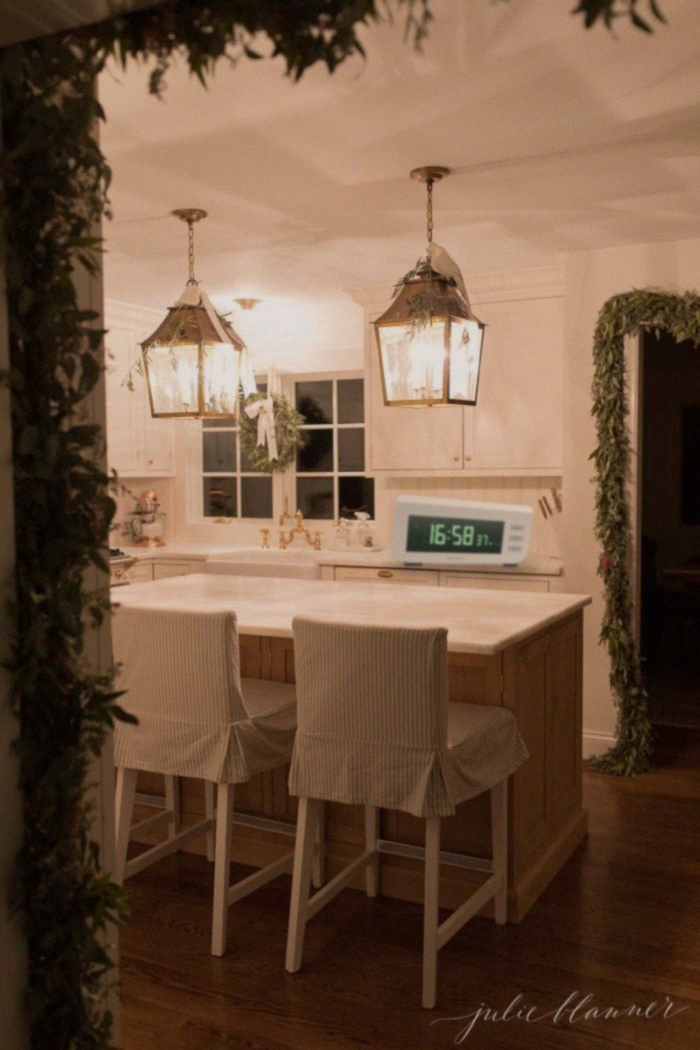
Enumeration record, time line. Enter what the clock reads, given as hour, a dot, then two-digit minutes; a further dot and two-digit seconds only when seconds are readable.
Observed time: 16.58
